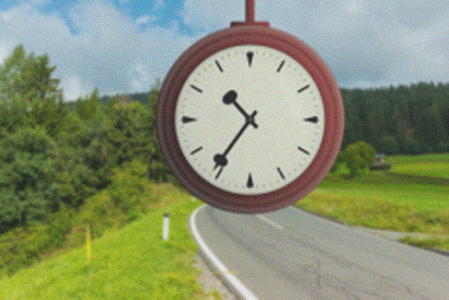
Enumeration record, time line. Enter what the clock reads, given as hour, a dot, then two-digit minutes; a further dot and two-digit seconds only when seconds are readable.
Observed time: 10.36
